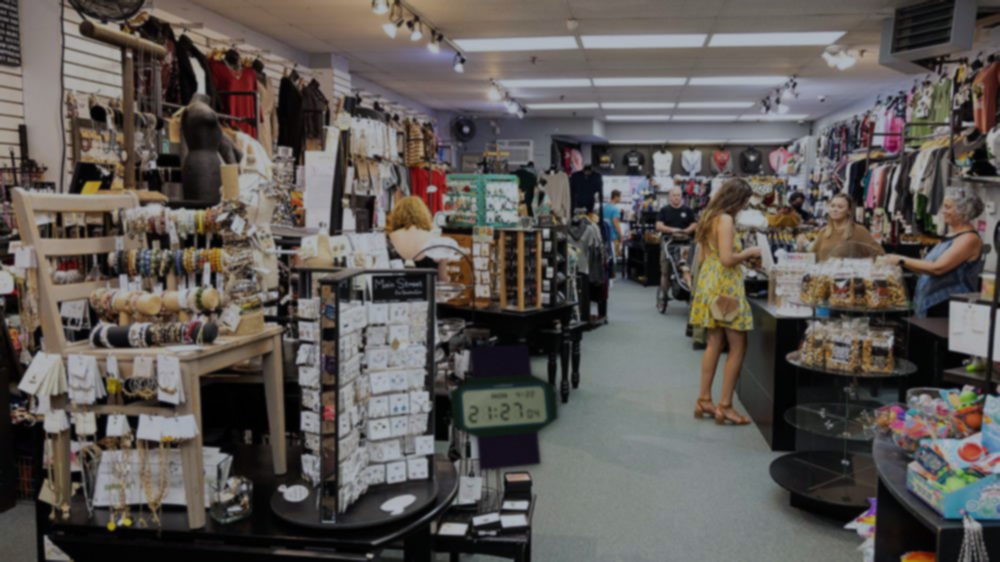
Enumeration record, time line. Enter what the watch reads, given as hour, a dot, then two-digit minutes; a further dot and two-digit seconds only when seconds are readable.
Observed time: 21.27
